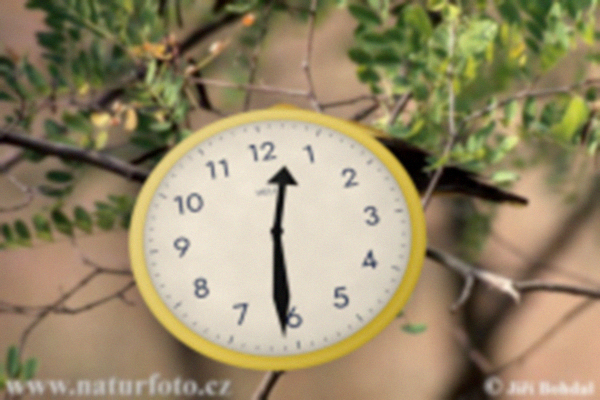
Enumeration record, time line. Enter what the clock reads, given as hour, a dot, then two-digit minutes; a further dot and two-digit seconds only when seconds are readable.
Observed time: 12.31
